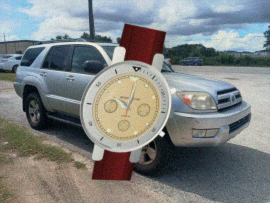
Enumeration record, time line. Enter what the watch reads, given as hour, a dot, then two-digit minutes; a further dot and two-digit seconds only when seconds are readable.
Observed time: 10.01
